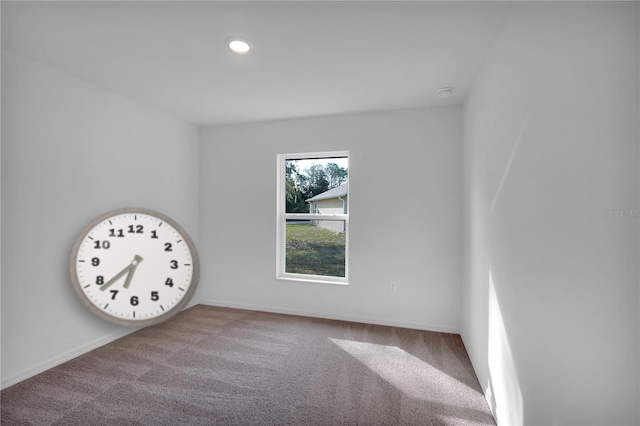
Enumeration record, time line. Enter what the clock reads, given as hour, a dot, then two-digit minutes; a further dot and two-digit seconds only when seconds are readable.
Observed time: 6.38
